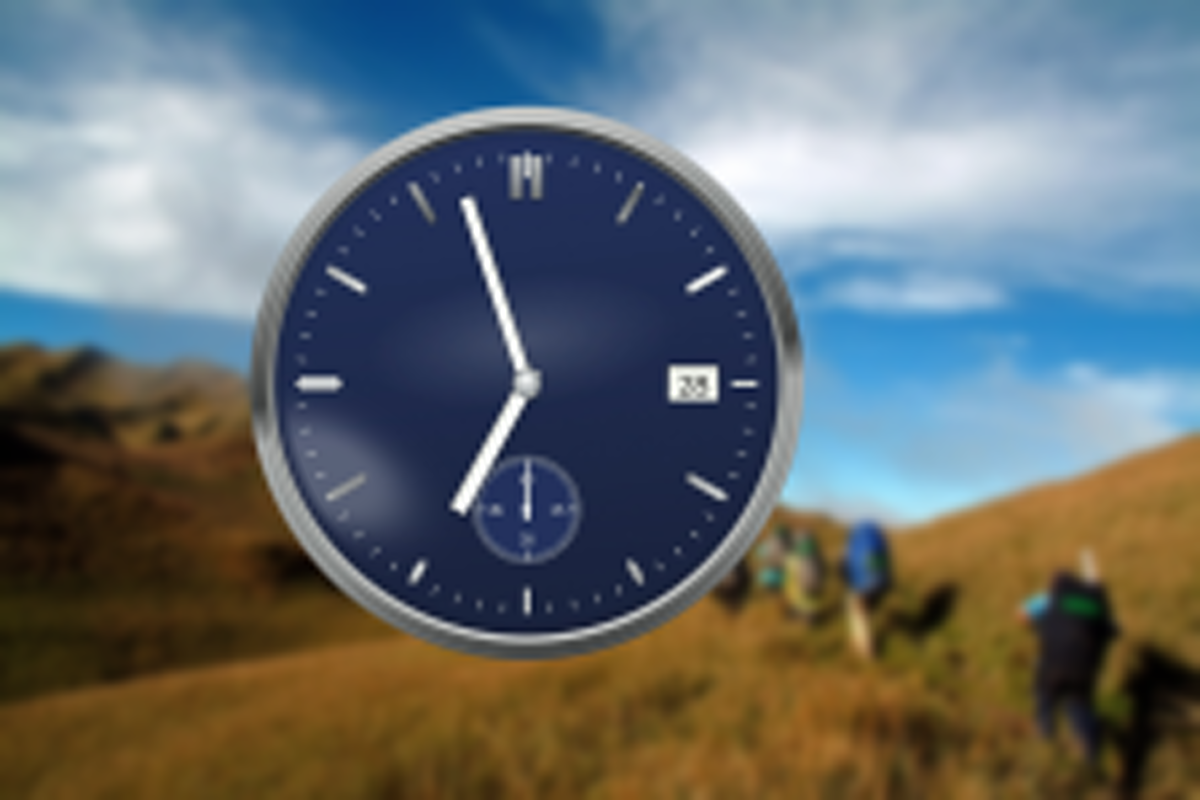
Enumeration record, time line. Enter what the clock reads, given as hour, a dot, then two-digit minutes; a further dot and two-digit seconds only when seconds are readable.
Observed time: 6.57
